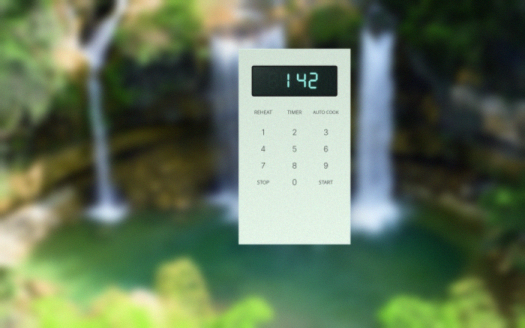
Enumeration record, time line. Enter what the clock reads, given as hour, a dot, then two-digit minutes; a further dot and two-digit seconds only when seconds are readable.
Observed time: 1.42
